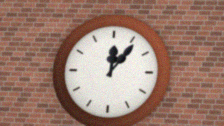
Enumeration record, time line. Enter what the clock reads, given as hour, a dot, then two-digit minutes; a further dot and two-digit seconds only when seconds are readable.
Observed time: 12.06
